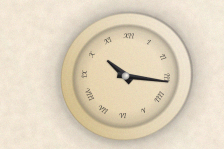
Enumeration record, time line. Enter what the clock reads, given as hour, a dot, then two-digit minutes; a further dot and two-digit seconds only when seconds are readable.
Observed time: 10.16
